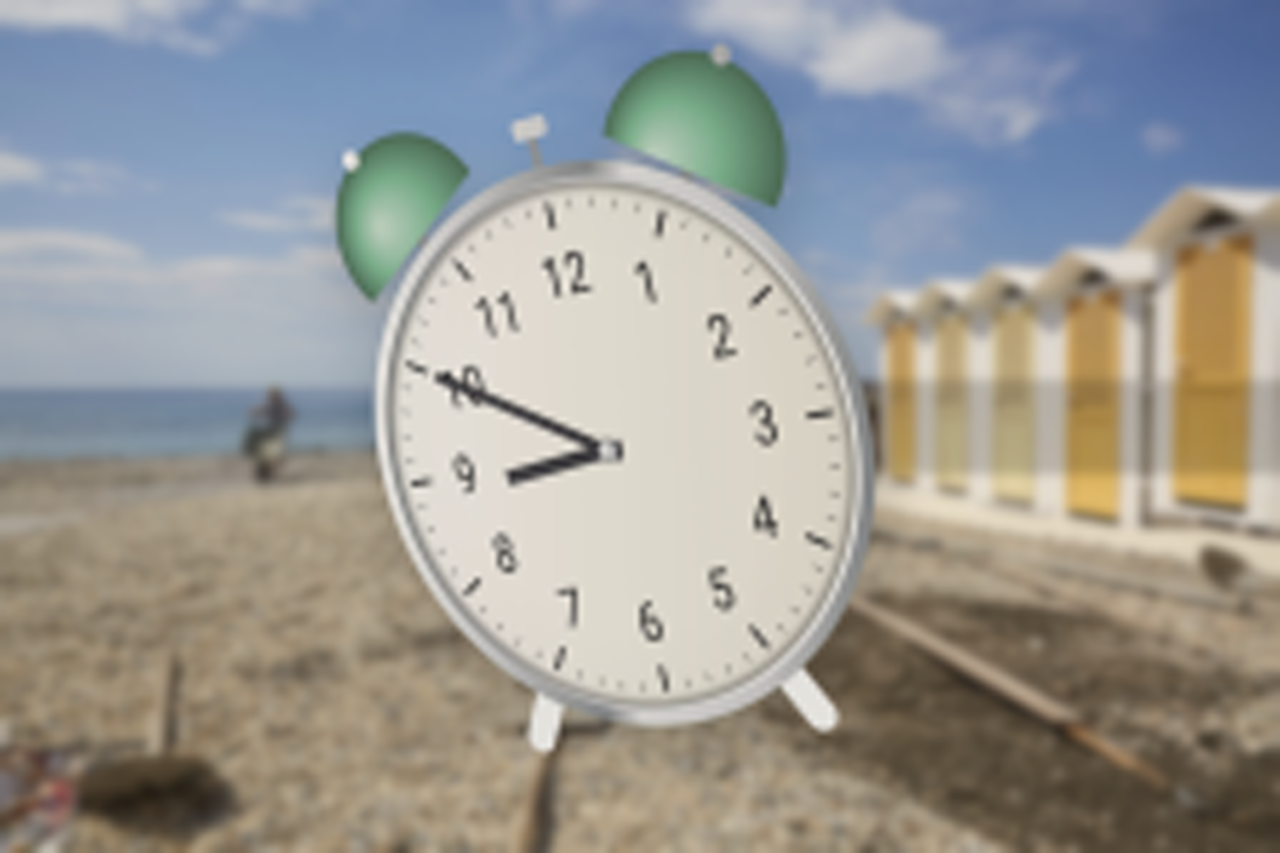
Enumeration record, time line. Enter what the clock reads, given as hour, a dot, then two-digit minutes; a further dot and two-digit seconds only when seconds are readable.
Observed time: 8.50
